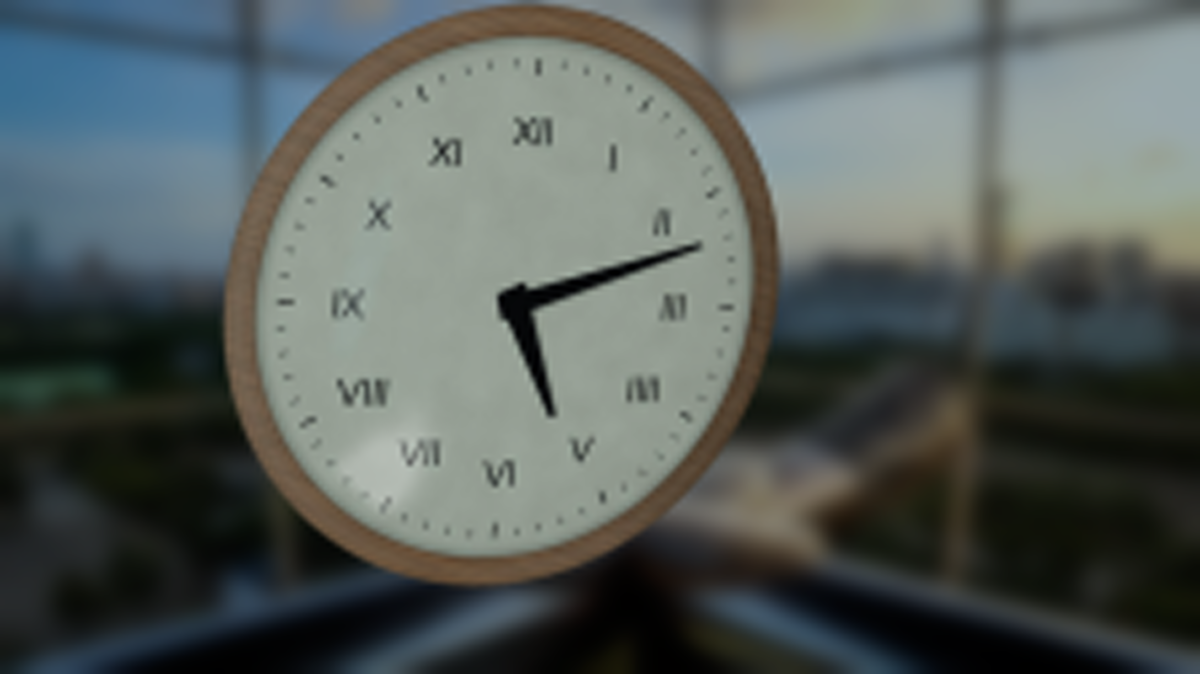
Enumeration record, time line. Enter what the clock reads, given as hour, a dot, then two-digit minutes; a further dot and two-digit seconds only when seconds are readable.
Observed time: 5.12
